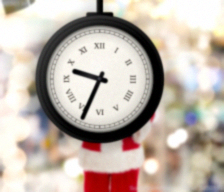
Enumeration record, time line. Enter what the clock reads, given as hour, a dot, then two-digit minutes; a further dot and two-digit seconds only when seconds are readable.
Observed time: 9.34
